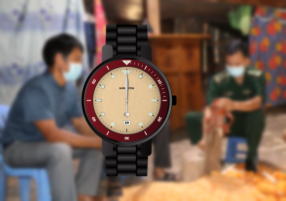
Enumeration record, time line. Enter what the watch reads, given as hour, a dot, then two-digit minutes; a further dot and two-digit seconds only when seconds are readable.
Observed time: 6.00
